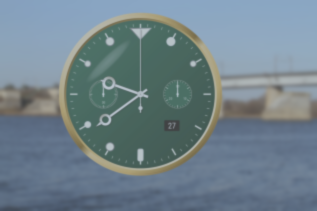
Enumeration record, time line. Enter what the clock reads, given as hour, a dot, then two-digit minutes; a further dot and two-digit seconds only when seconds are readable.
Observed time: 9.39
